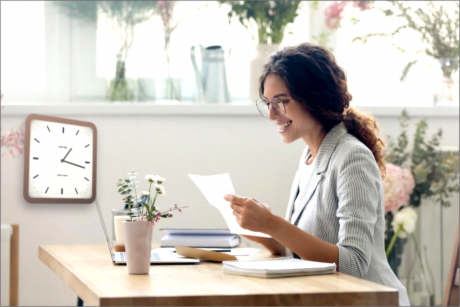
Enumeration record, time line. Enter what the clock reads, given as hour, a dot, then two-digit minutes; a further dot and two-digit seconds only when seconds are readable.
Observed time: 1.17
